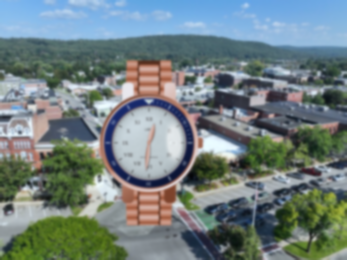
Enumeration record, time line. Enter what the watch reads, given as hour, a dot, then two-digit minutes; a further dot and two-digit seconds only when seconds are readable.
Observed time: 12.31
